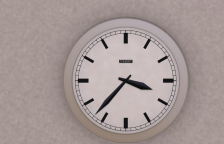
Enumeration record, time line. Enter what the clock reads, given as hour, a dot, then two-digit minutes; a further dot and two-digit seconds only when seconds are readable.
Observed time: 3.37
